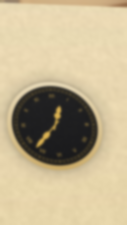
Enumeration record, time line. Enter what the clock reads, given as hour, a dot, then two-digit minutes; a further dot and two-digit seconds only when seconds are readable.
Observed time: 12.37
